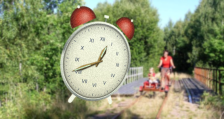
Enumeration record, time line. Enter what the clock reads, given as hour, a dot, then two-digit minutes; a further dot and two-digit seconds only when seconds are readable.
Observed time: 12.41
